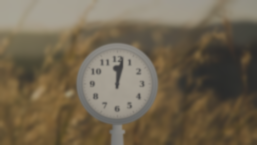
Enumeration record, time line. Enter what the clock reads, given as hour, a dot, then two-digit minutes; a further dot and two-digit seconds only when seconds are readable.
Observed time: 12.02
